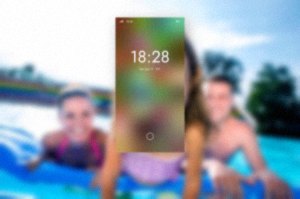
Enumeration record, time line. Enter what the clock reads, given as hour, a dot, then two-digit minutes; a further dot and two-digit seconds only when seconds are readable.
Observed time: 18.28
